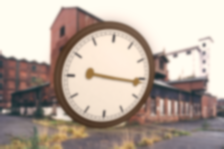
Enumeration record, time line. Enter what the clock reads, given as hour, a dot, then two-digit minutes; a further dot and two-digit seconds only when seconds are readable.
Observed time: 9.16
